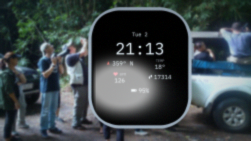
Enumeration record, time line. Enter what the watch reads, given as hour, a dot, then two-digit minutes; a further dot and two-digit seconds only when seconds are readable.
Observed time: 21.13
